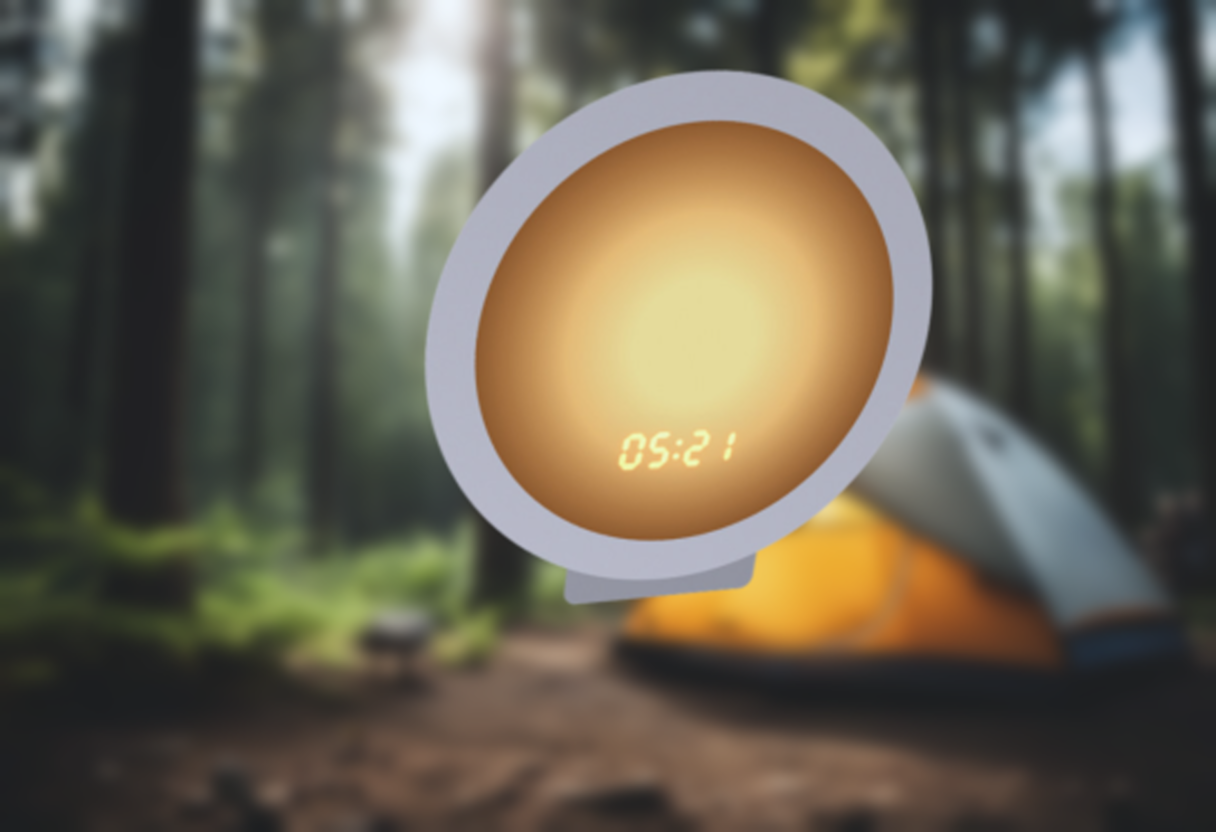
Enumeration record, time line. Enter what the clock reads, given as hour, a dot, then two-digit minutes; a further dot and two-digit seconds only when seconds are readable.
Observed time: 5.21
